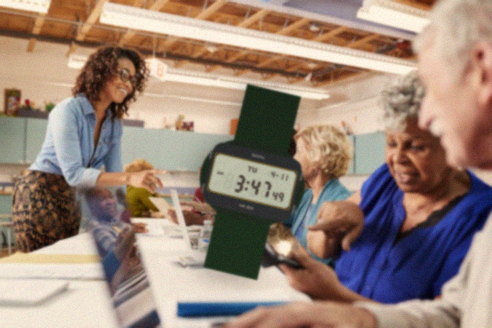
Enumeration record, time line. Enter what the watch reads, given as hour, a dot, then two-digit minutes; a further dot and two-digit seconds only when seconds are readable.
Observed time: 3.47
